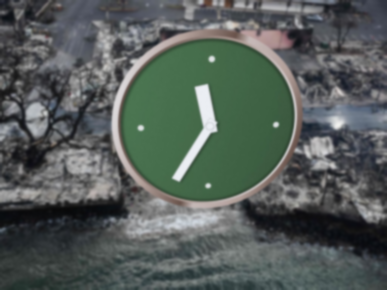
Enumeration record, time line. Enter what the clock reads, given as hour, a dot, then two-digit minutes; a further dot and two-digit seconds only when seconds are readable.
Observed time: 11.35
